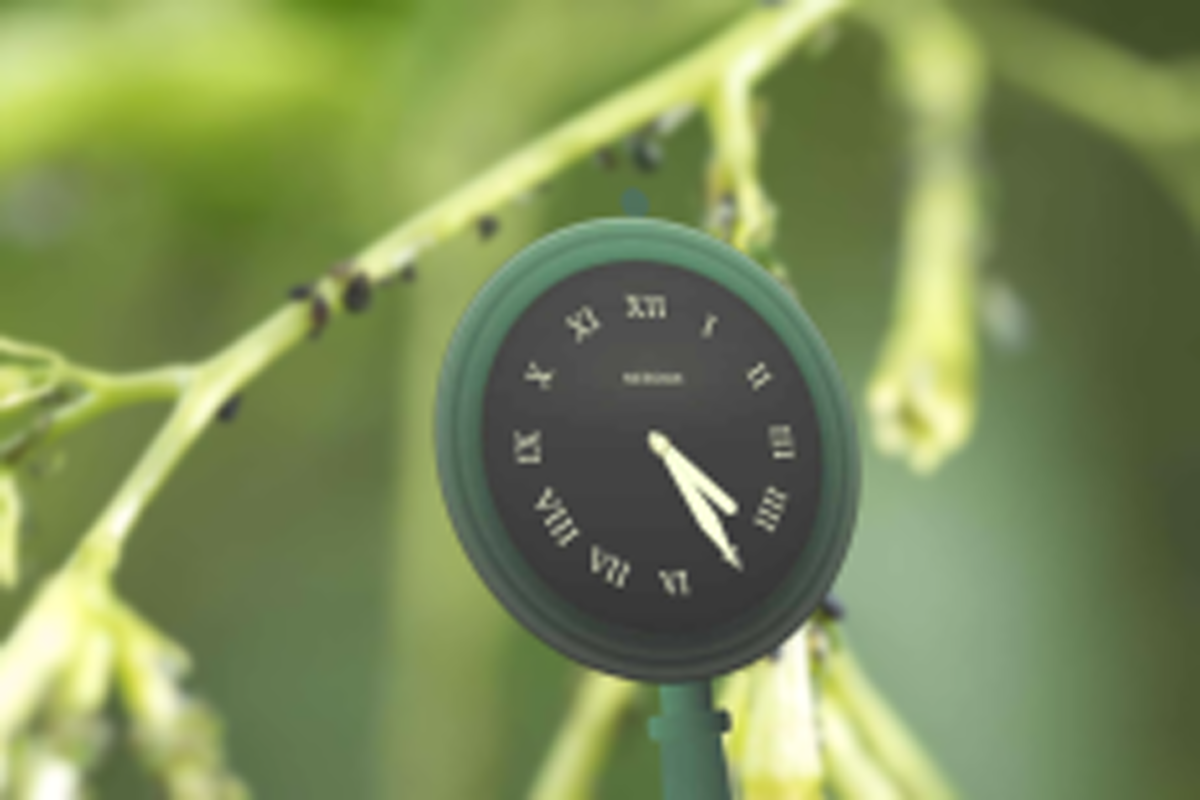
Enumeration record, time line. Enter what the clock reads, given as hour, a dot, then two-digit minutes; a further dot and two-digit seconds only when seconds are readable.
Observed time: 4.25
